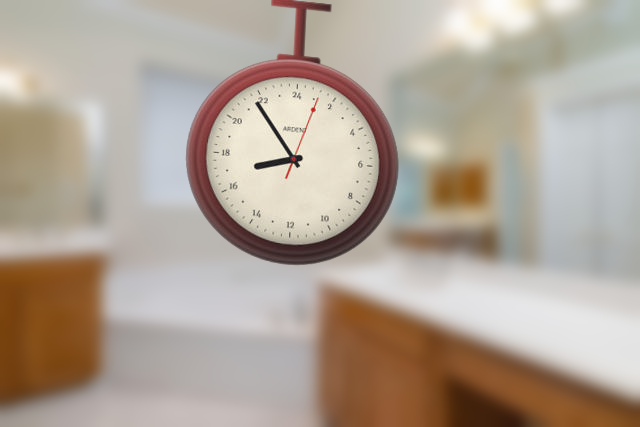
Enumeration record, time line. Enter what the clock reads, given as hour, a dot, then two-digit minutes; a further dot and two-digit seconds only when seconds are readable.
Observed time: 16.54.03
